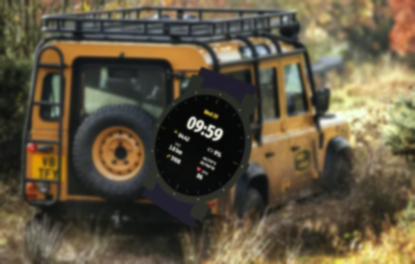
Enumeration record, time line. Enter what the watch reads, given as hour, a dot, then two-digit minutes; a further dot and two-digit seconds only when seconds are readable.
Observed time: 9.59
